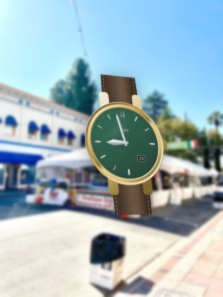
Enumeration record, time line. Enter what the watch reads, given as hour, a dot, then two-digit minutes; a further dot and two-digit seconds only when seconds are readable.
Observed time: 8.58
